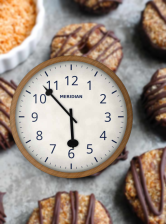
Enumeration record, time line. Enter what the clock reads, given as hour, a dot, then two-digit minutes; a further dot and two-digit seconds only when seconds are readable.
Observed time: 5.53
